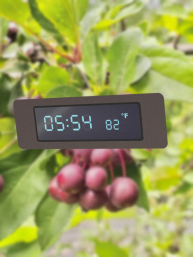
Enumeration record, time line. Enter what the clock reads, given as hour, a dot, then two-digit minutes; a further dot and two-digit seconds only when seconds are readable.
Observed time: 5.54
